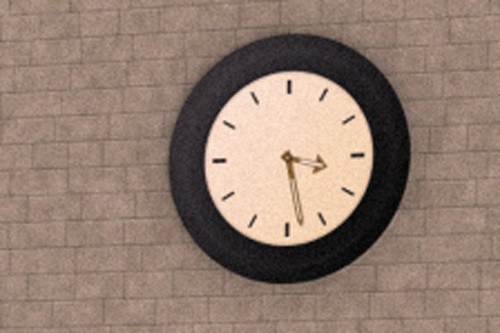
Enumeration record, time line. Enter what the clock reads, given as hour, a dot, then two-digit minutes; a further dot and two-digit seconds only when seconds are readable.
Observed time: 3.28
